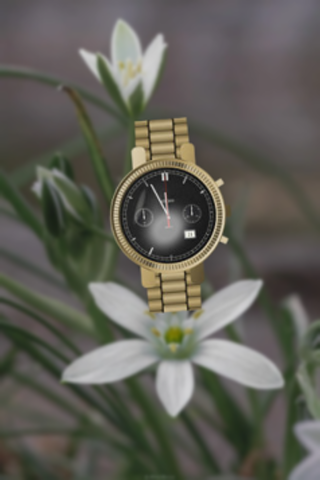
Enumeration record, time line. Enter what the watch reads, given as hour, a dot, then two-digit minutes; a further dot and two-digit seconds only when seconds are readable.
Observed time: 11.56
